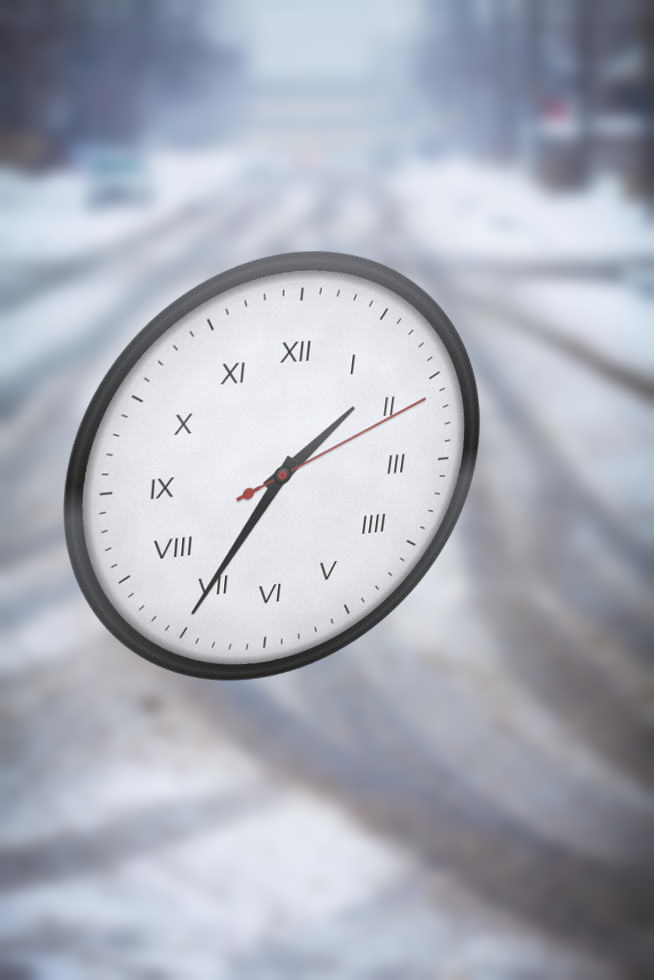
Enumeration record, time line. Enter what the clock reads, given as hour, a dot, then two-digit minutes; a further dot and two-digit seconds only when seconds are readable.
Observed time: 1.35.11
